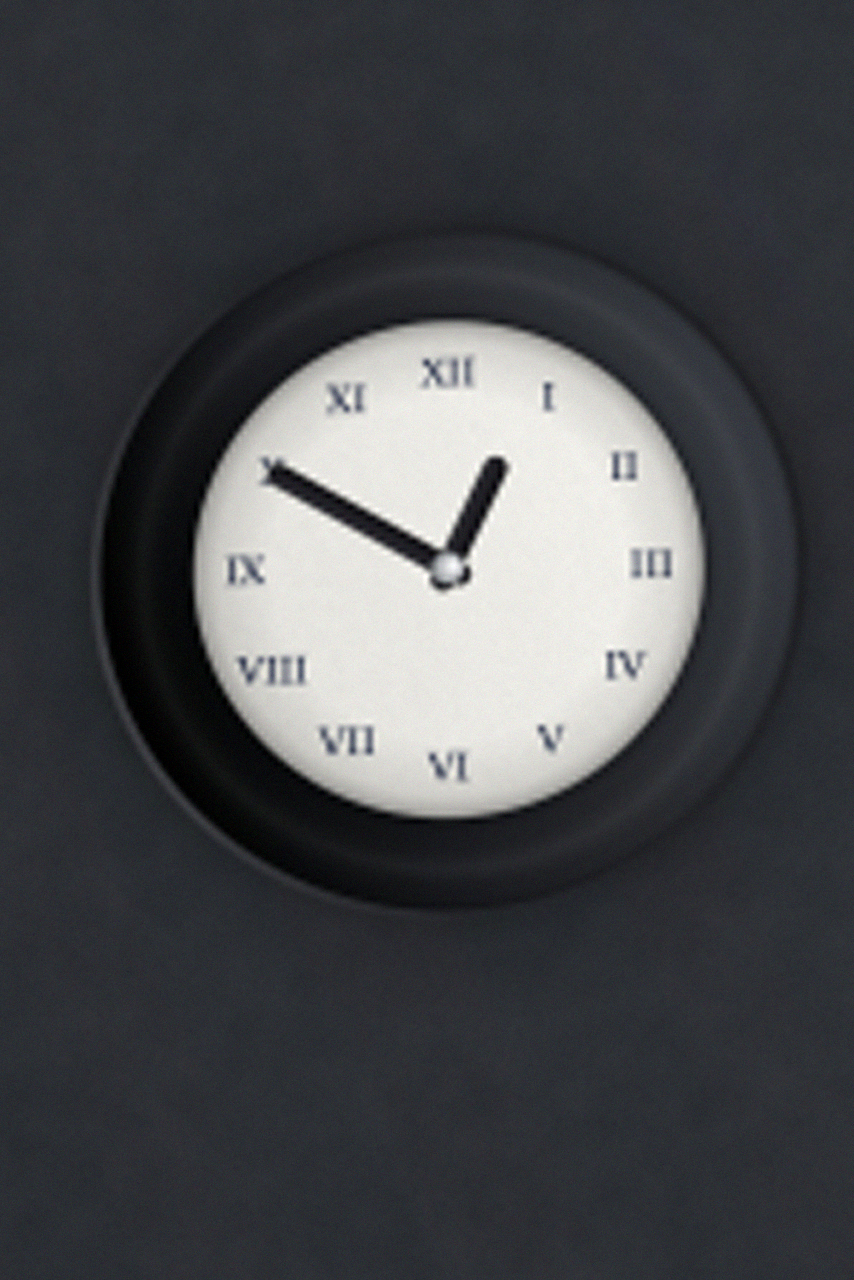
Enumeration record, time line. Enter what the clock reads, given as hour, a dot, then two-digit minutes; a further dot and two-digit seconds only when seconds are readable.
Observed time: 12.50
